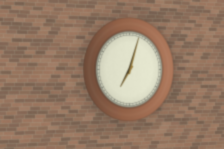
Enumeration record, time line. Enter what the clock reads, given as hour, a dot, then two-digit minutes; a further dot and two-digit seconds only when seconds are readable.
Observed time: 7.03
